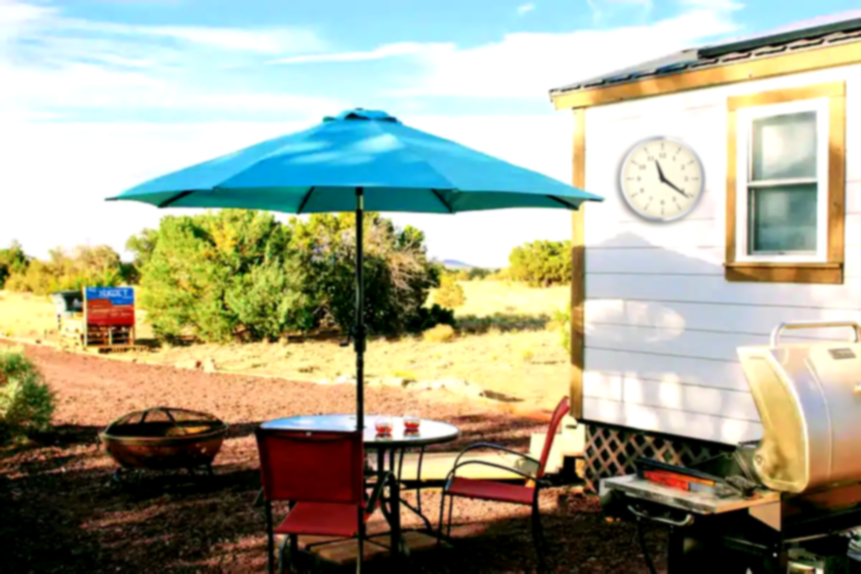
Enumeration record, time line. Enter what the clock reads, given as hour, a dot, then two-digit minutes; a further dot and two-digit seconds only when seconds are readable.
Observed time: 11.21
